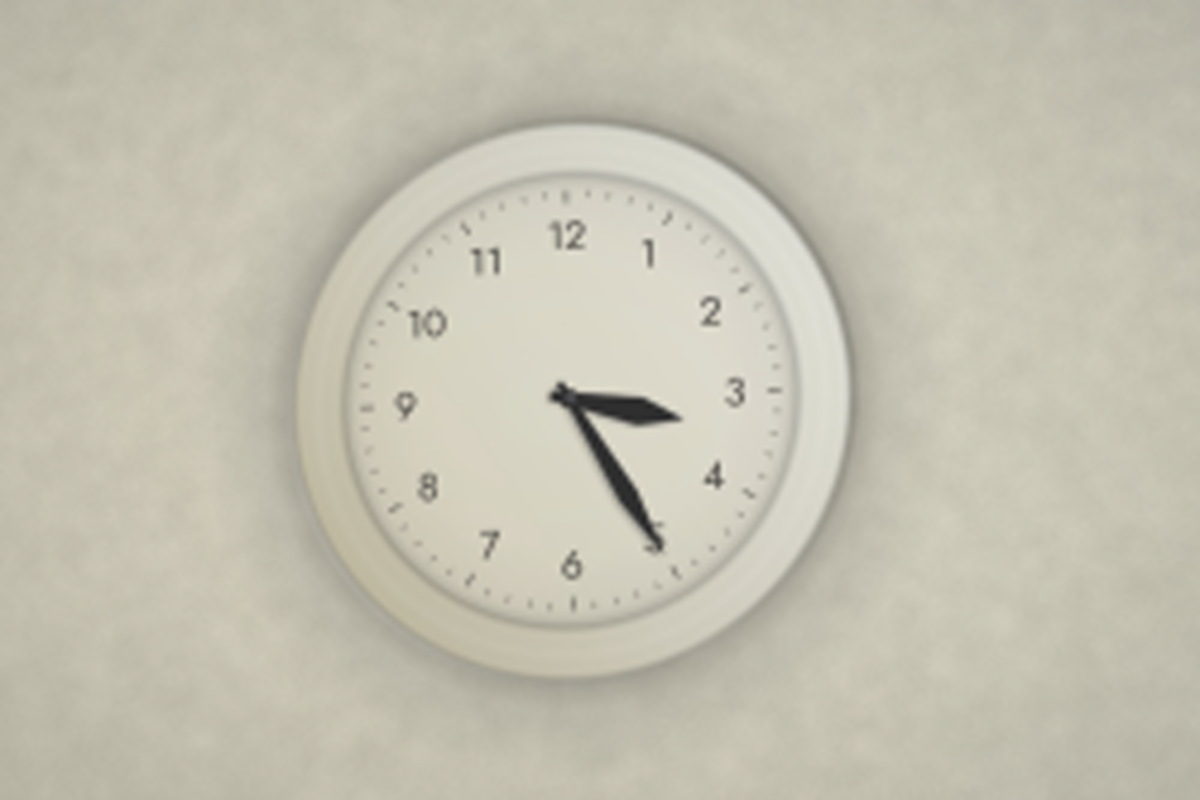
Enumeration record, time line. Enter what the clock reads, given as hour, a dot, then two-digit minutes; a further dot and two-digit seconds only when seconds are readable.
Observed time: 3.25
